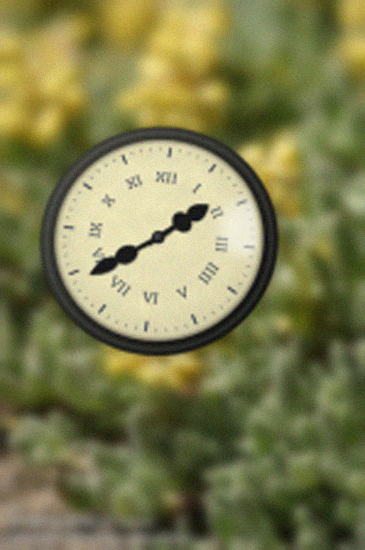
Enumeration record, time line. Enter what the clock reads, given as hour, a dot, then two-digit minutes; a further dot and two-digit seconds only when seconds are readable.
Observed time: 1.39
